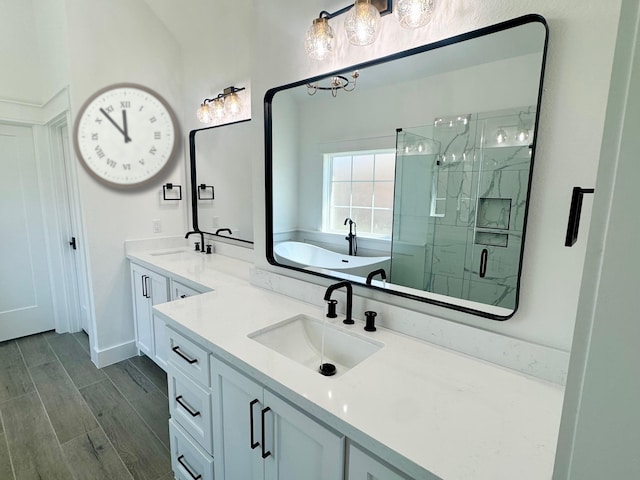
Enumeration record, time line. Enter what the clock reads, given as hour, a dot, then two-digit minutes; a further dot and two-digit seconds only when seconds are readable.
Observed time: 11.53
